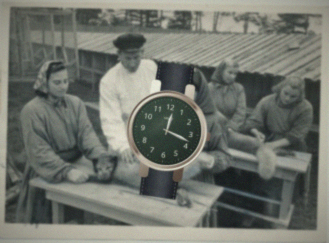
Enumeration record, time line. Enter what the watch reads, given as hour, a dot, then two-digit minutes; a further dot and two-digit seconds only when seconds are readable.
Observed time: 12.18
